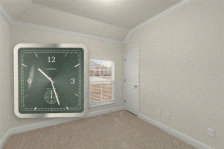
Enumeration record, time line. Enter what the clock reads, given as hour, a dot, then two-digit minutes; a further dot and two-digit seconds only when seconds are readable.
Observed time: 10.27
